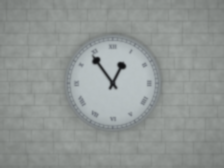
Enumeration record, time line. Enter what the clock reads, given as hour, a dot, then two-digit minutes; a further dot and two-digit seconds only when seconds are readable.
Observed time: 12.54
